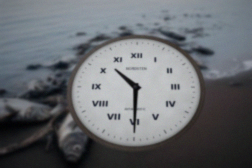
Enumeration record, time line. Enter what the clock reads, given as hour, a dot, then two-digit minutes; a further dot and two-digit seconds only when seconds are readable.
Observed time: 10.30
